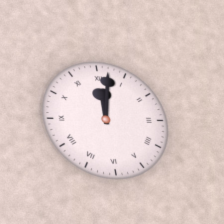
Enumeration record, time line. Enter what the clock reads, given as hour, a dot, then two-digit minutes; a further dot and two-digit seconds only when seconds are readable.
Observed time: 12.02
